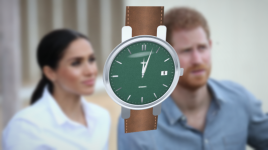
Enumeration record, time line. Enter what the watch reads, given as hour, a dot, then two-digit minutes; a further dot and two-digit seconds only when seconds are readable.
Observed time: 12.03
